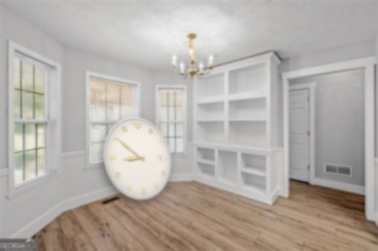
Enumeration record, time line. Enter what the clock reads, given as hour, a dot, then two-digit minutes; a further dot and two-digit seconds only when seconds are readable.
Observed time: 8.51
